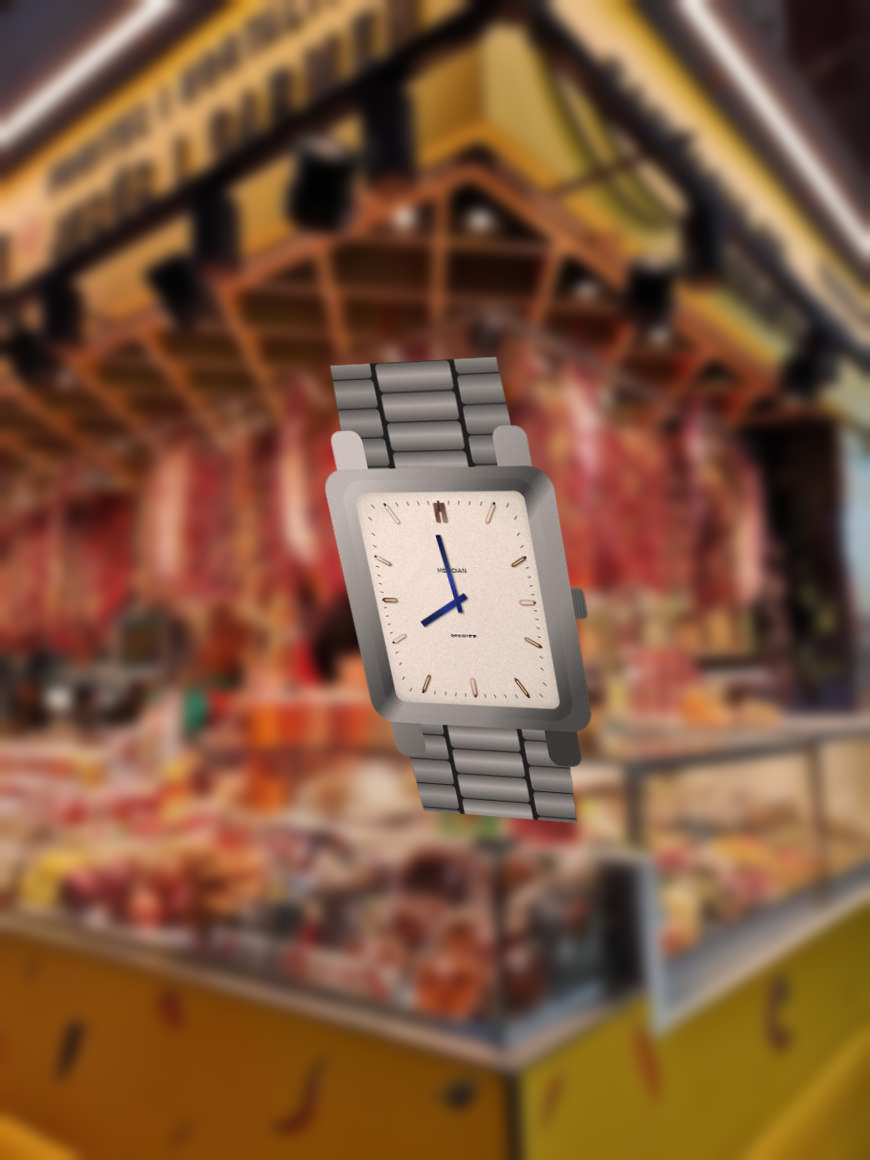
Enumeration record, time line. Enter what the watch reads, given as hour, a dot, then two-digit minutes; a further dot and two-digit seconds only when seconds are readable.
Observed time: 7.59
